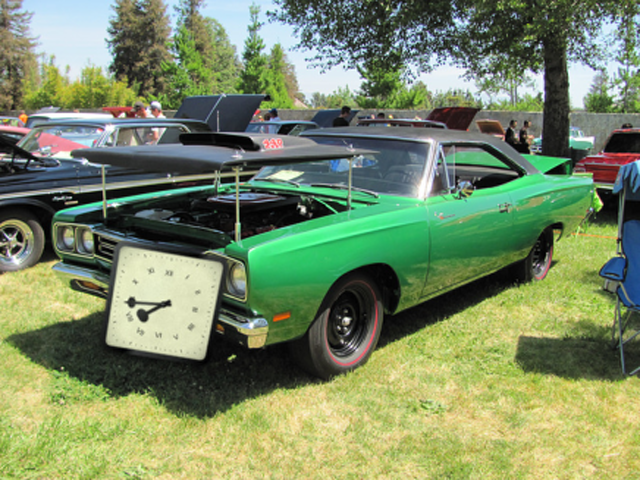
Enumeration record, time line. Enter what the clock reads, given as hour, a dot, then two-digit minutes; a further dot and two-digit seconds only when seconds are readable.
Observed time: 7.44
